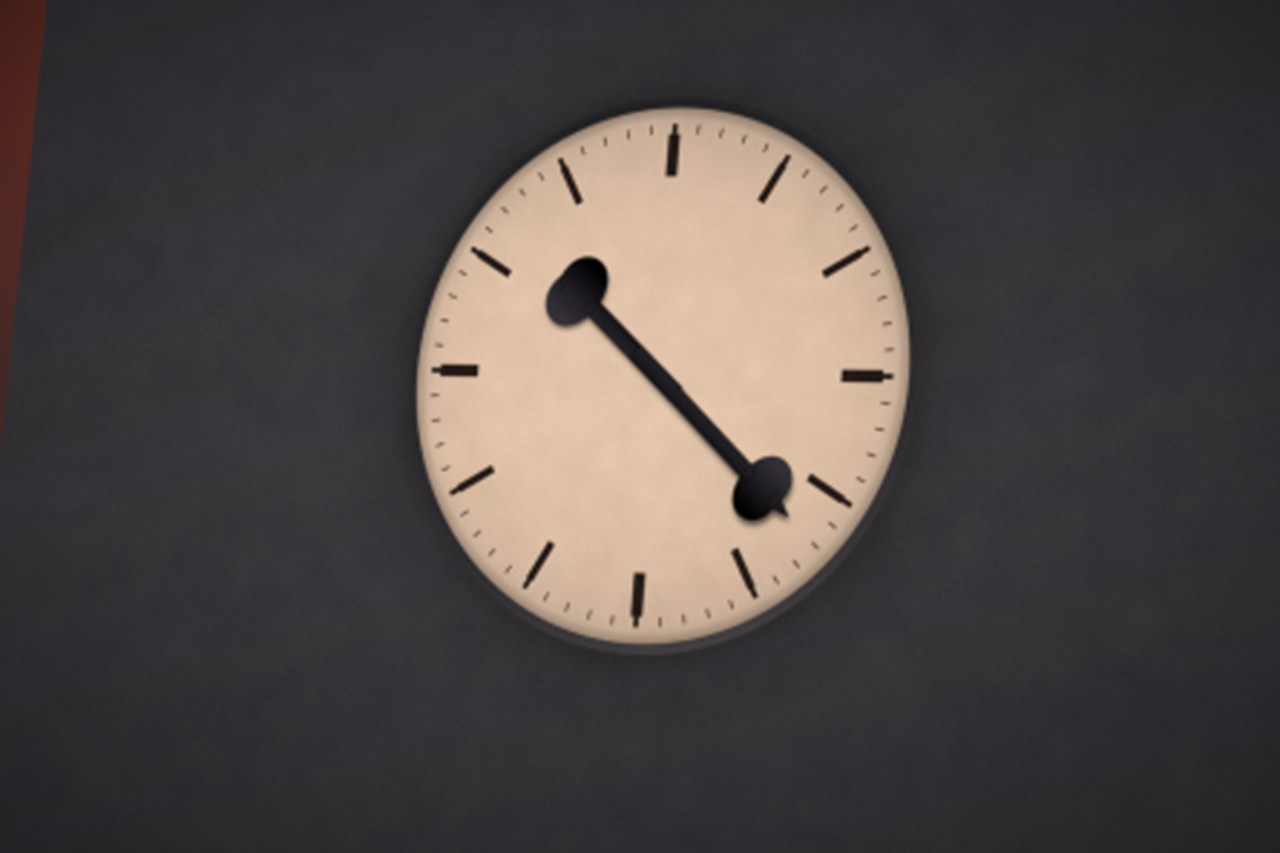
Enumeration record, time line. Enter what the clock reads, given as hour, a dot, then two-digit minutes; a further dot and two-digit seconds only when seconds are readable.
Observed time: 10.22
